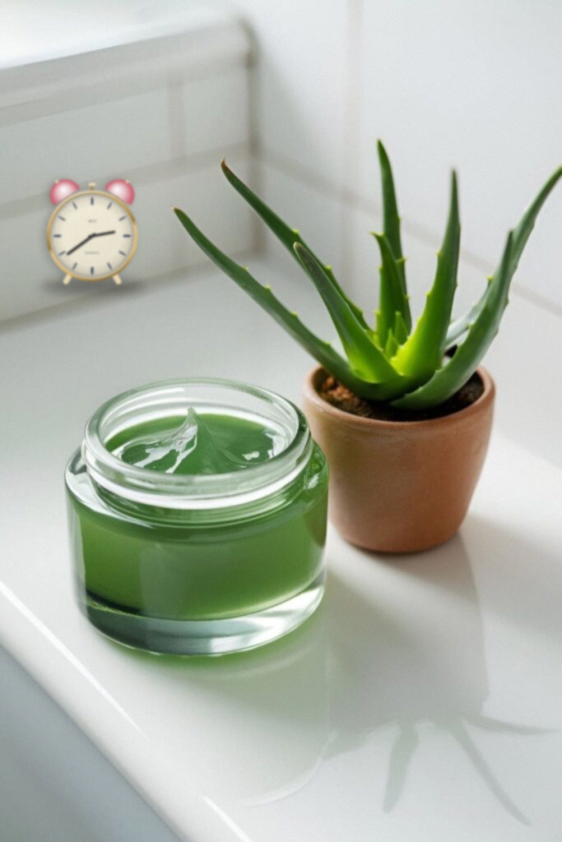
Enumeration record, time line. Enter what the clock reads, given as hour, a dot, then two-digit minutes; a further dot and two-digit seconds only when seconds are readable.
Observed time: 2.39
